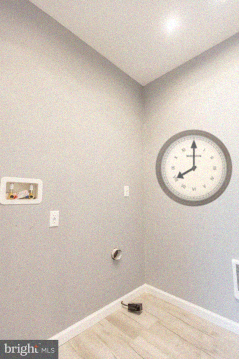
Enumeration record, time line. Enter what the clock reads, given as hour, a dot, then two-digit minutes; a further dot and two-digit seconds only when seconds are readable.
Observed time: 8.00
